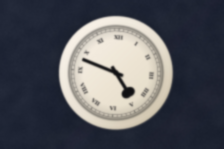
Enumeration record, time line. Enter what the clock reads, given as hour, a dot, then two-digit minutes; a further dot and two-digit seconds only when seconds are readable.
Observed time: 4.48
